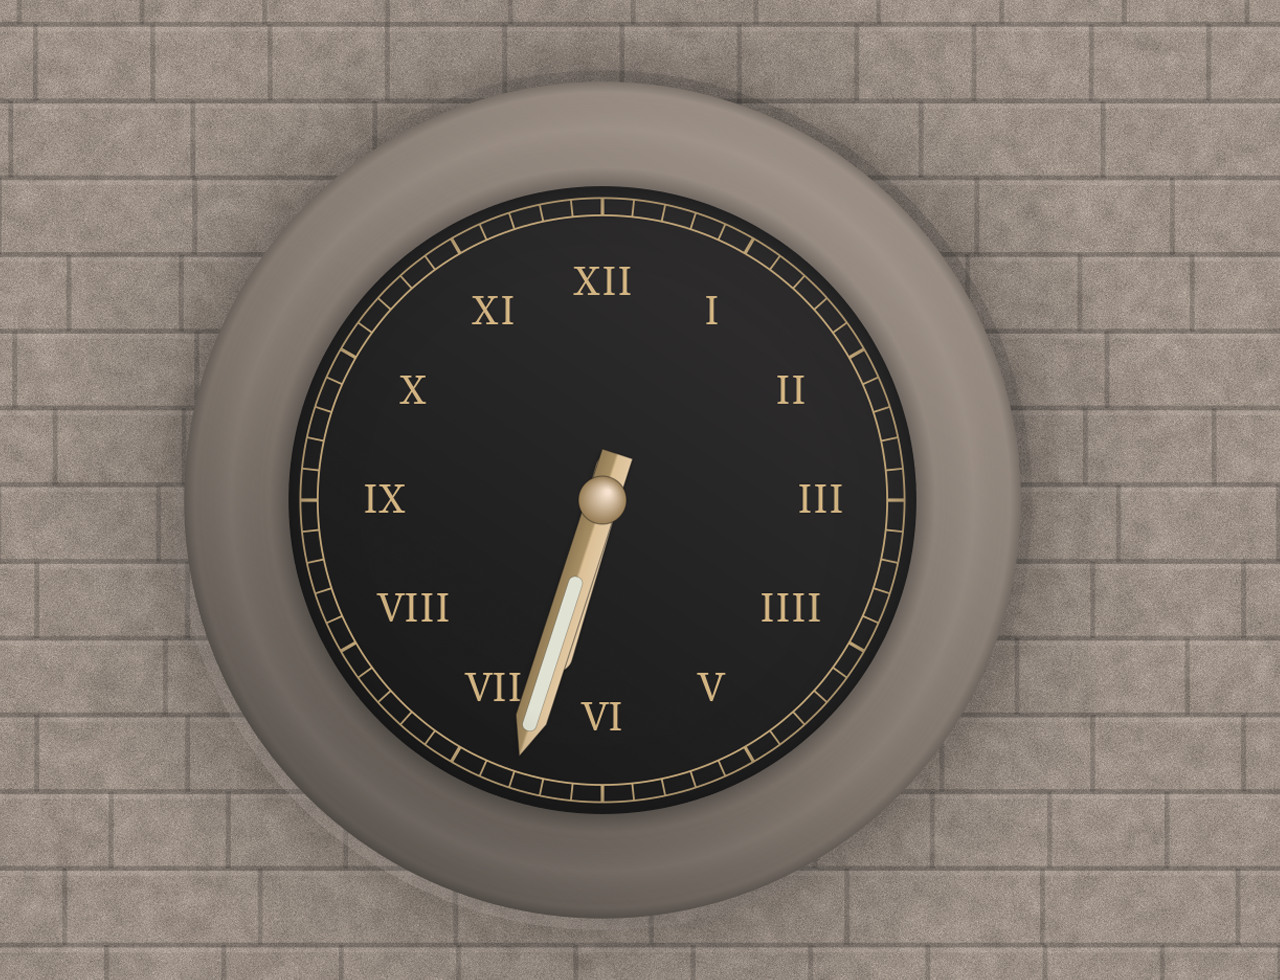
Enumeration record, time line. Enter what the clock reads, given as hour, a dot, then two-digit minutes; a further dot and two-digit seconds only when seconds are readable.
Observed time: 6.33
